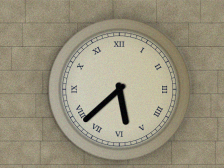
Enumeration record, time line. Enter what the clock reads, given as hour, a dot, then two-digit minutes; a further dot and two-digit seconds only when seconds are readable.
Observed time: 5.38
